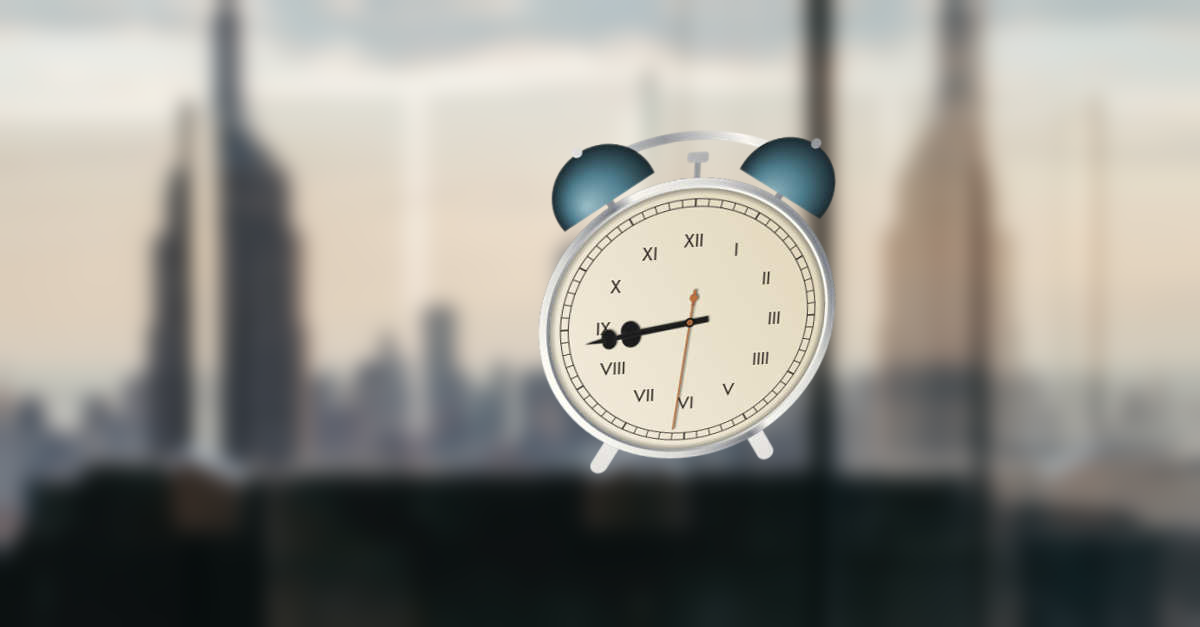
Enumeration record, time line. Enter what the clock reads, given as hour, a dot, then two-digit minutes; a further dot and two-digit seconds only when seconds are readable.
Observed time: 8.43.31
